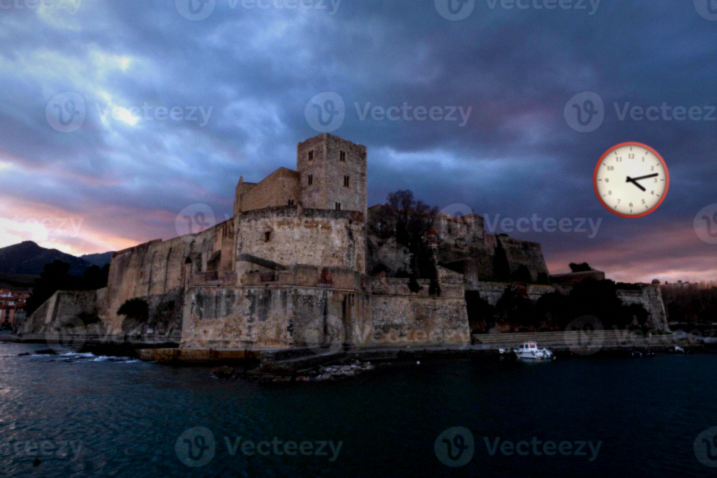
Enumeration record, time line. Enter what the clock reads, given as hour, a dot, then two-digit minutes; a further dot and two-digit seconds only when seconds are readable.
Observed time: 4.13
